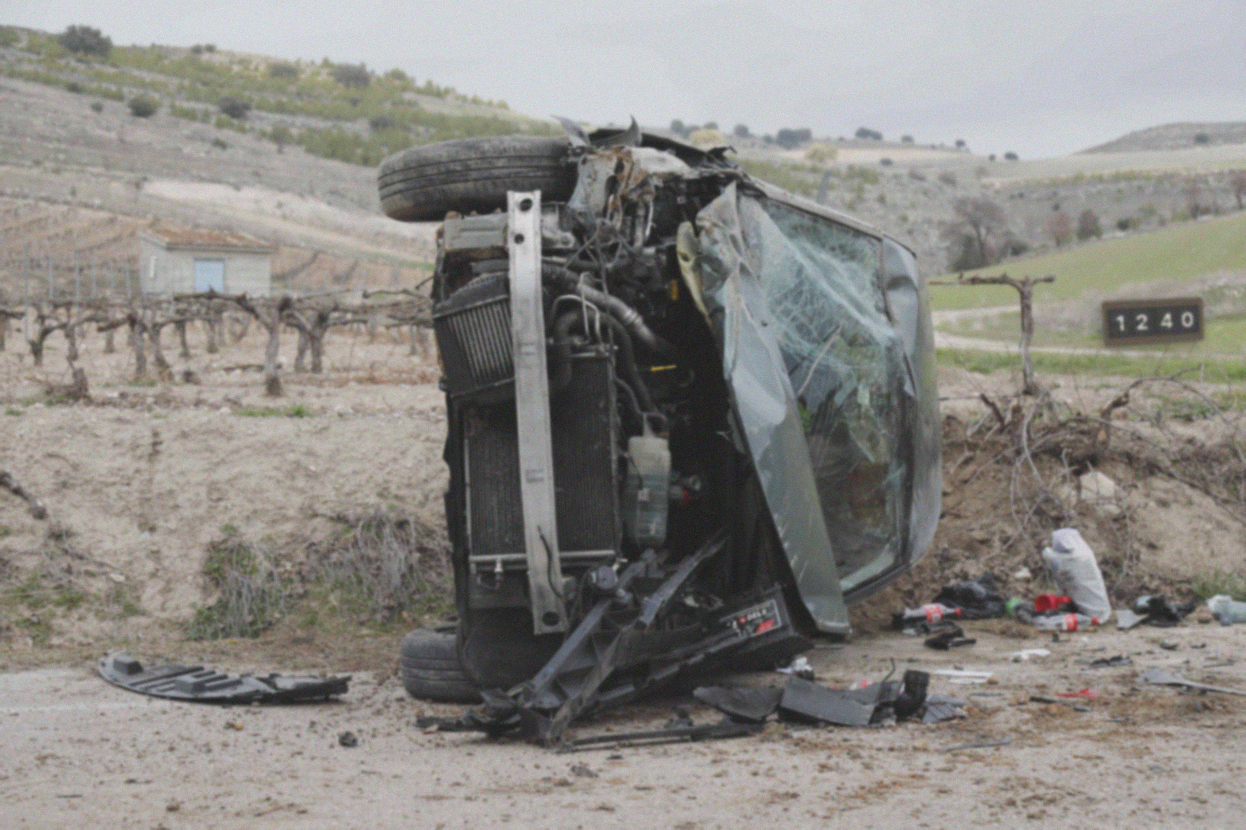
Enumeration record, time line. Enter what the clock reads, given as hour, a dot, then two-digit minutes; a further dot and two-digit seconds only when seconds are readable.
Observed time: 12.40
